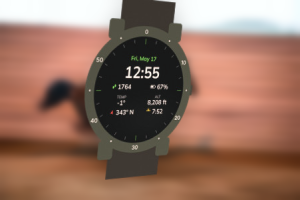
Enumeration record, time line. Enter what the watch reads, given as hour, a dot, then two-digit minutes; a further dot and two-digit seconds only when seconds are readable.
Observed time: 12.55
